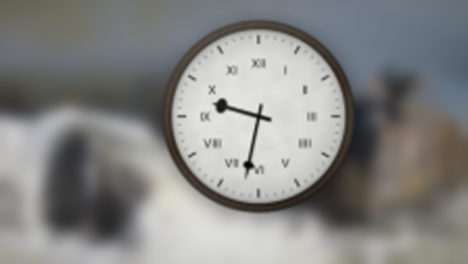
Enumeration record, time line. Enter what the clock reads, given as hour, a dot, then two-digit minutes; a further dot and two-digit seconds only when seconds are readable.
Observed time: 9.32
